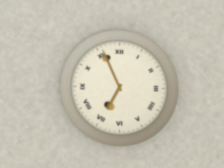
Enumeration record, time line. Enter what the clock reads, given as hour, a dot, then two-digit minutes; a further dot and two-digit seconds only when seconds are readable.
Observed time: 6.56
